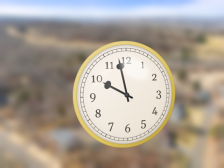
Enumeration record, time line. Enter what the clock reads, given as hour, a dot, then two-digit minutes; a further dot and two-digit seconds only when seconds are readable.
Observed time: 9.58
